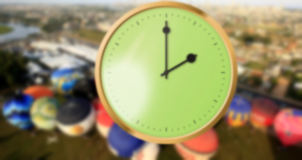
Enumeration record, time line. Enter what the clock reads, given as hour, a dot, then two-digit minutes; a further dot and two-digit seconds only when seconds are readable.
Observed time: 2.00
